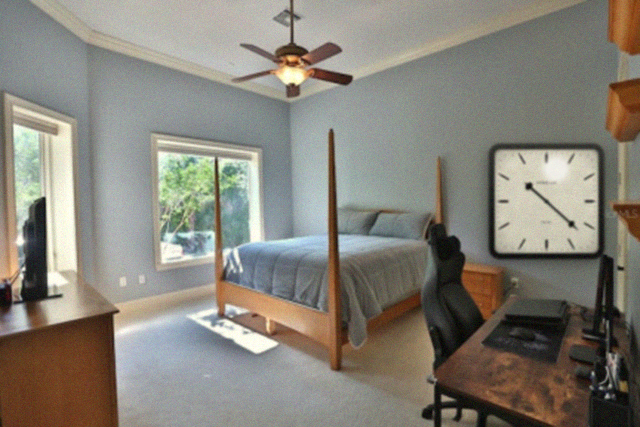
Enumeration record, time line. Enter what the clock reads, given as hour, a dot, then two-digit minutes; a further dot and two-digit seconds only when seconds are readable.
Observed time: 10.22
